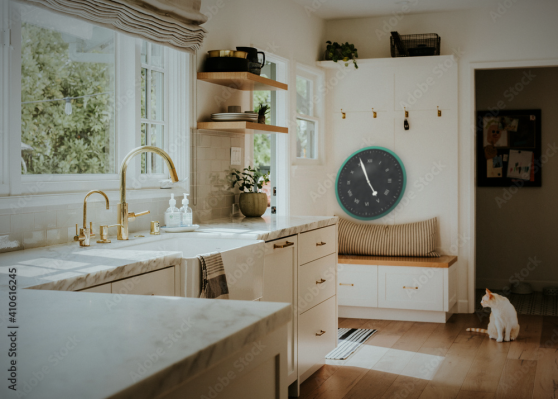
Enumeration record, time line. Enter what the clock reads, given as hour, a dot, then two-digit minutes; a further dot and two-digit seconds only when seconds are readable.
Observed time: 4.56
